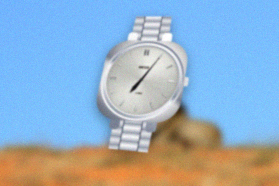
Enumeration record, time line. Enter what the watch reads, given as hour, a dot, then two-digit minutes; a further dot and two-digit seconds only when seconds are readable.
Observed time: 7.05
